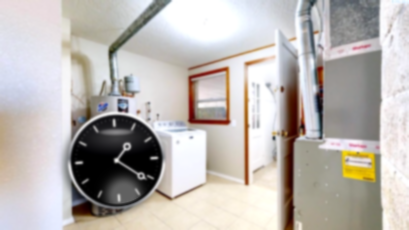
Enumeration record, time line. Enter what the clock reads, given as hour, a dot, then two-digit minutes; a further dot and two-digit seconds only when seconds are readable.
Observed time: 1.21
